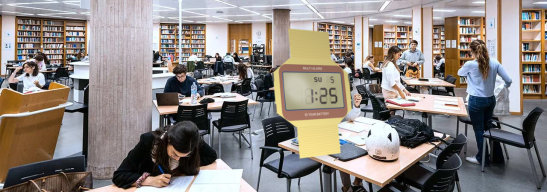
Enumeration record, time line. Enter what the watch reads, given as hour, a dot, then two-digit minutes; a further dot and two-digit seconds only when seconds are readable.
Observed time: 1.25
